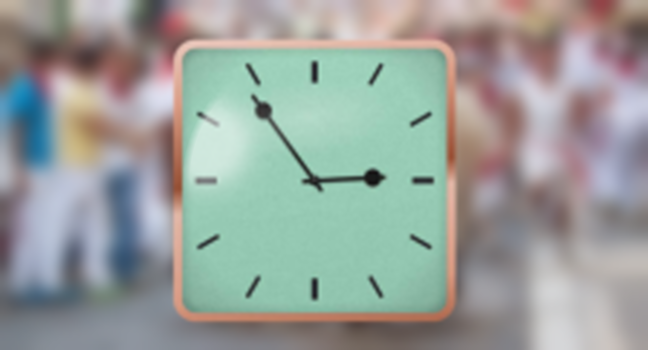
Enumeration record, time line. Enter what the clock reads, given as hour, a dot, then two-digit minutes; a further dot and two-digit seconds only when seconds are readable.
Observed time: 2.54
